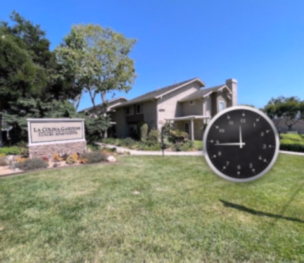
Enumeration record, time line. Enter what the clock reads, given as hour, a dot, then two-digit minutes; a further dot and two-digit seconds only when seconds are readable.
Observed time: 11.44
